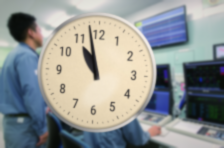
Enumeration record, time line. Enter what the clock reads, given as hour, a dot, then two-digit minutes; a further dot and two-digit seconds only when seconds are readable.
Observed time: 10.58
